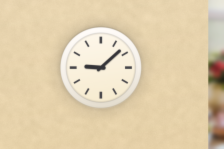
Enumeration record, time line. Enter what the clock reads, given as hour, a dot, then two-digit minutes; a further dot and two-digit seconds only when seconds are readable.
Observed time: 9.08
